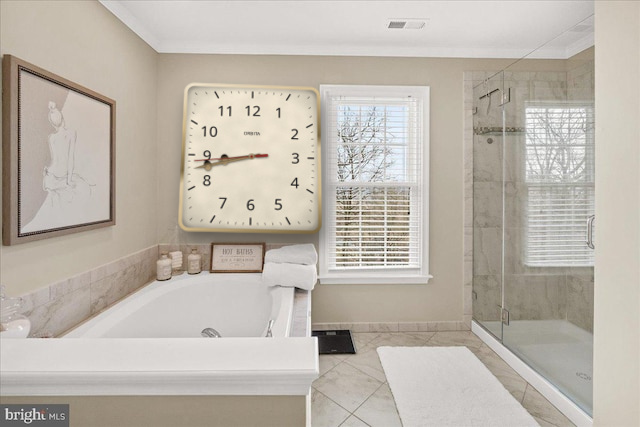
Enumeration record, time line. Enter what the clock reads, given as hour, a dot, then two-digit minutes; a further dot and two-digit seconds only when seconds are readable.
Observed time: 8.42.44
